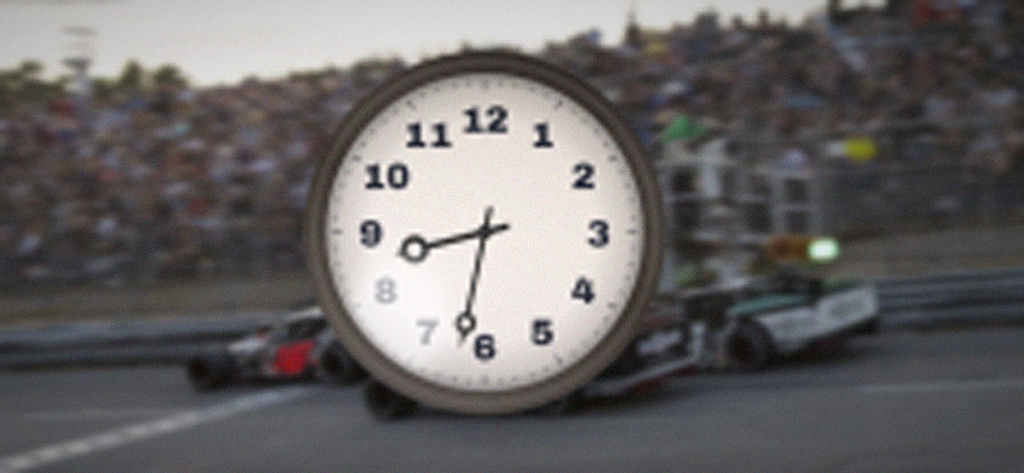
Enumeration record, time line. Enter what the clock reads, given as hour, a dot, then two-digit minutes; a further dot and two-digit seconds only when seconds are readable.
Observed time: 8.32
